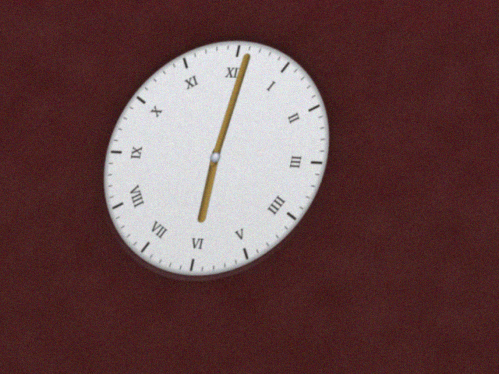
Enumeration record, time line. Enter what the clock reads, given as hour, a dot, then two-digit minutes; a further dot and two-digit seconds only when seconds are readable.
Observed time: 6.01
